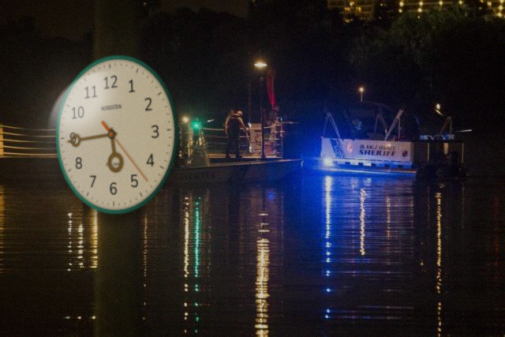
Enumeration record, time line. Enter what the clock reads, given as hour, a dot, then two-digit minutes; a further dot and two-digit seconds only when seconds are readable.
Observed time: 5.44.23
